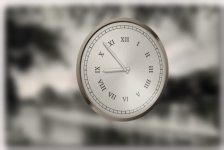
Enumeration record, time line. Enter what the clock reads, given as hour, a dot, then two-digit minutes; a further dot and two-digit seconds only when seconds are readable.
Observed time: 8.53
